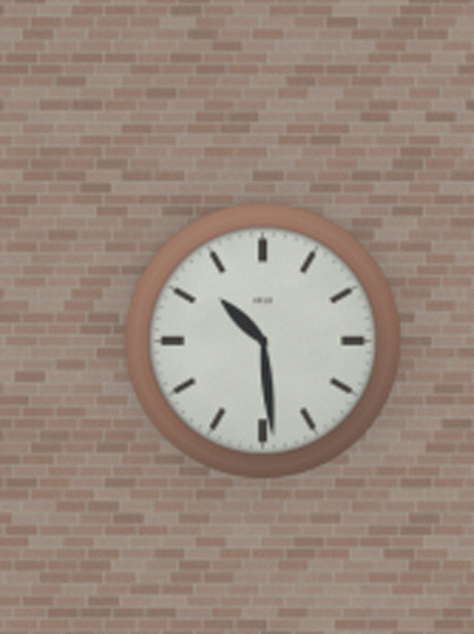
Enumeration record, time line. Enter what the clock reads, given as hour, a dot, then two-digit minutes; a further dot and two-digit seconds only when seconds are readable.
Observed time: 10.29
